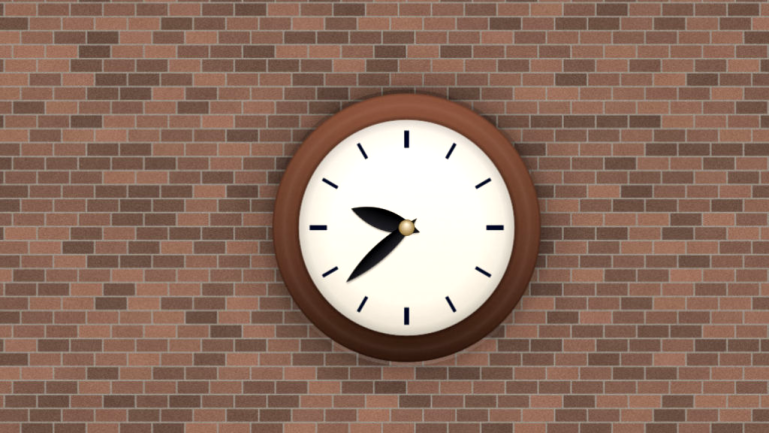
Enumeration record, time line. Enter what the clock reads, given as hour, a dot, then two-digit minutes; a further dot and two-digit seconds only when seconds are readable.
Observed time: 9.38
